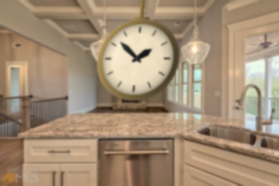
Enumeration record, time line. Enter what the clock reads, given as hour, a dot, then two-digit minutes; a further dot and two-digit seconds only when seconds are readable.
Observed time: 1.52
